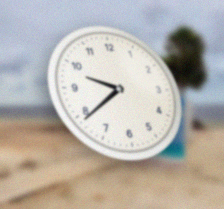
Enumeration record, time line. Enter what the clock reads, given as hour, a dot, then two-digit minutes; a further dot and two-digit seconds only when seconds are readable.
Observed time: 9.39
